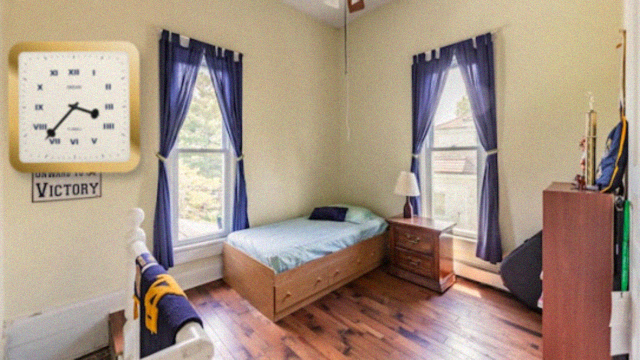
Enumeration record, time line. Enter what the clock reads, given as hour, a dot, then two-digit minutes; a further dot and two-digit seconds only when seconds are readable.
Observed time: 3.37
